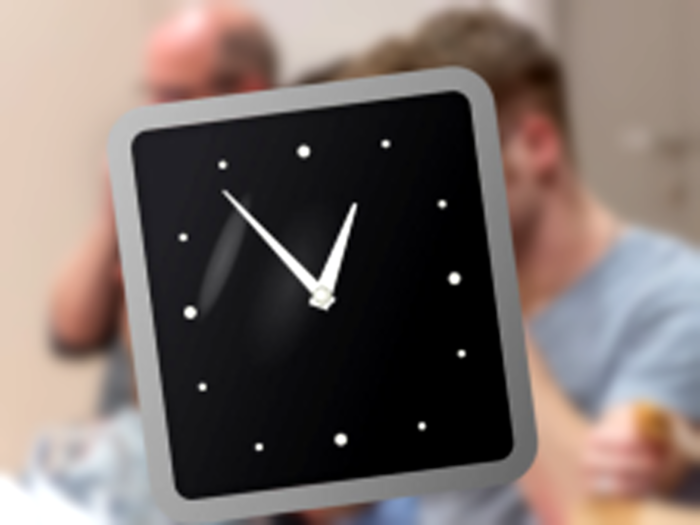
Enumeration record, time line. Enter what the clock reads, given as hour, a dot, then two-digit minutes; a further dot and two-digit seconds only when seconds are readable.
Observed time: 12.54
